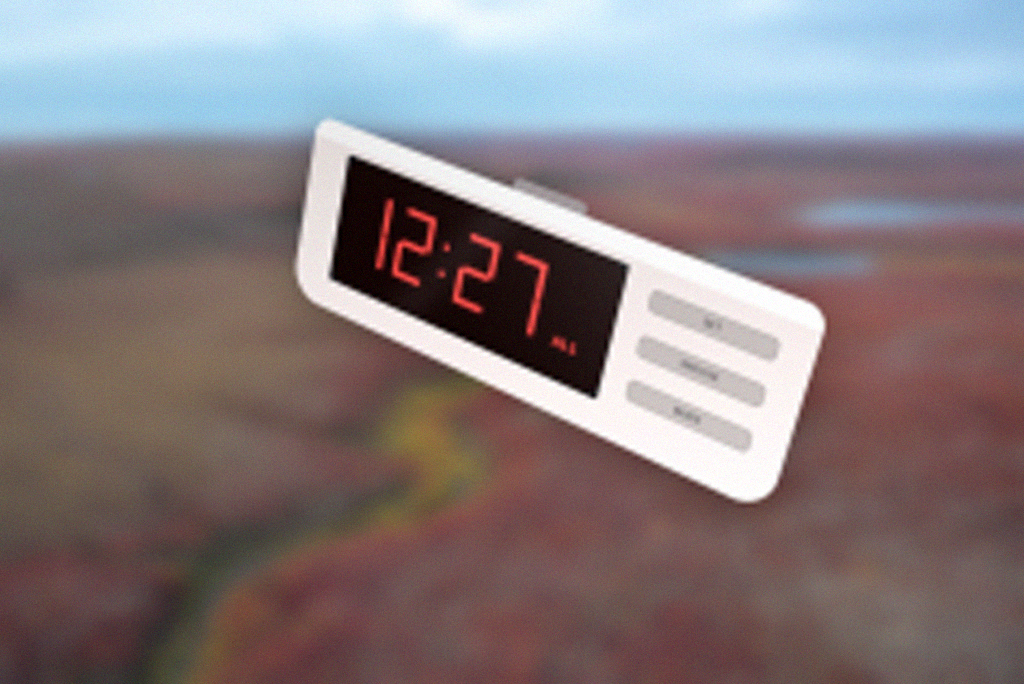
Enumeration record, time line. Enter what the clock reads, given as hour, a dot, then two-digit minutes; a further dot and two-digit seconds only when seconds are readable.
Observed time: 12.27
